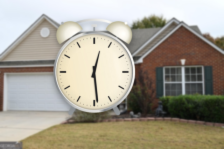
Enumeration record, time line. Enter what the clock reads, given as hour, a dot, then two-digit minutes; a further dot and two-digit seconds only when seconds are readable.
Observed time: 12.29
